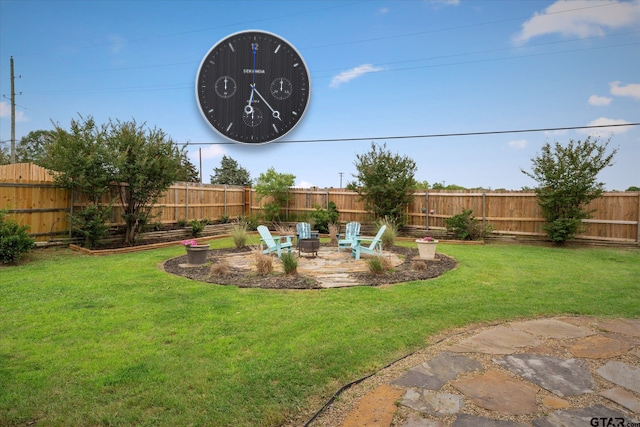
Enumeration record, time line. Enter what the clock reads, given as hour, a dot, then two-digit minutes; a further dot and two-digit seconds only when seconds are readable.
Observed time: 6.23
